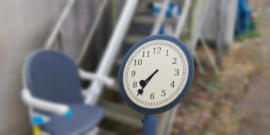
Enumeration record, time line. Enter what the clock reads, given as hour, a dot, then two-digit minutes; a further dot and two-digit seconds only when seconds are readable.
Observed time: 7.36
